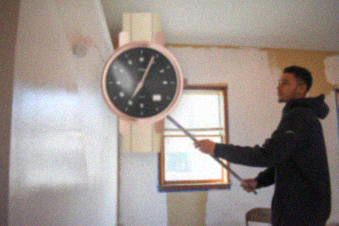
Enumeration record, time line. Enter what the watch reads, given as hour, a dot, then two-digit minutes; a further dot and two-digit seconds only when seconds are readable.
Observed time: 7.04
